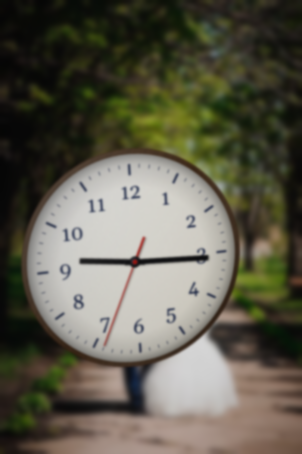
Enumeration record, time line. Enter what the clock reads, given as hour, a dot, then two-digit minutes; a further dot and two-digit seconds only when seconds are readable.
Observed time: 9.15.34
